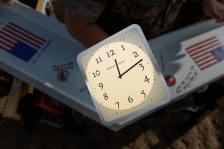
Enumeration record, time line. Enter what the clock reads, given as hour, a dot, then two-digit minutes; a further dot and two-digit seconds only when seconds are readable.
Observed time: 12.13
